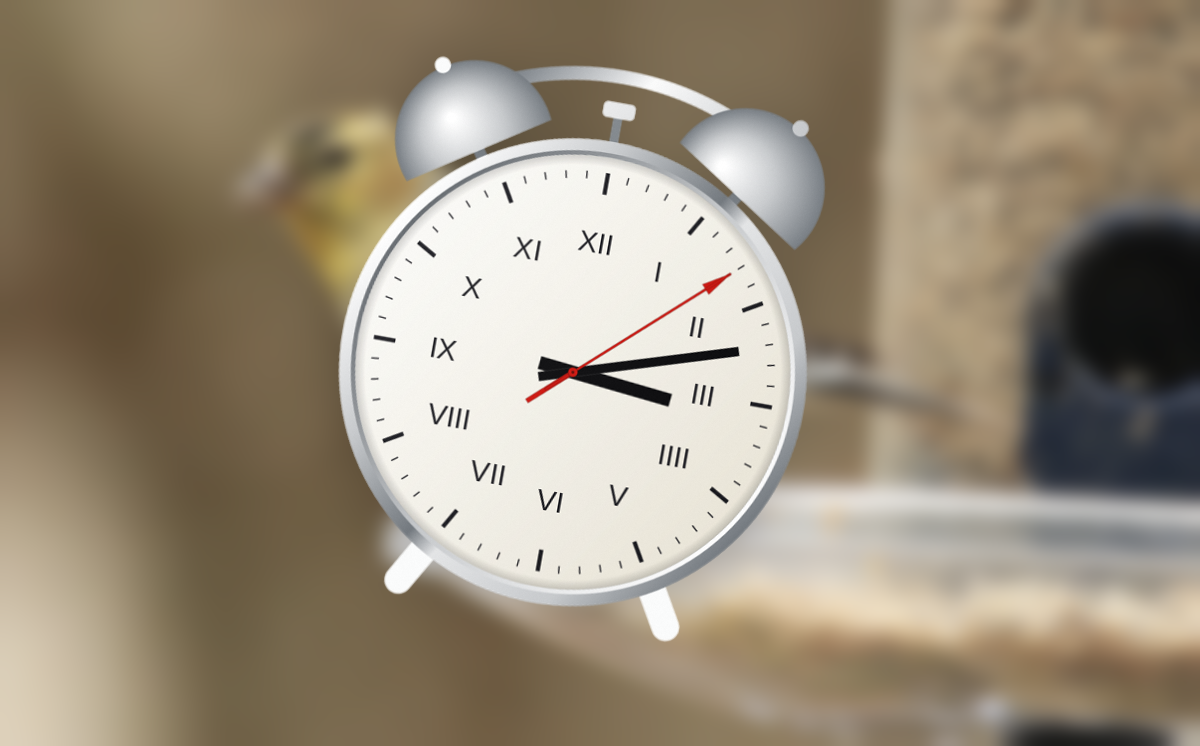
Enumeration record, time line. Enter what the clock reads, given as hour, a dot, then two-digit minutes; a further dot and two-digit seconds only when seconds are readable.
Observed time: 3.12.08
